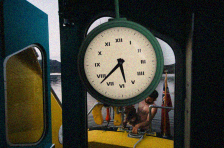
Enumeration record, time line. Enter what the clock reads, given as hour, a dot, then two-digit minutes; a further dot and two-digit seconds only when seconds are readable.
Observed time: 5.38
